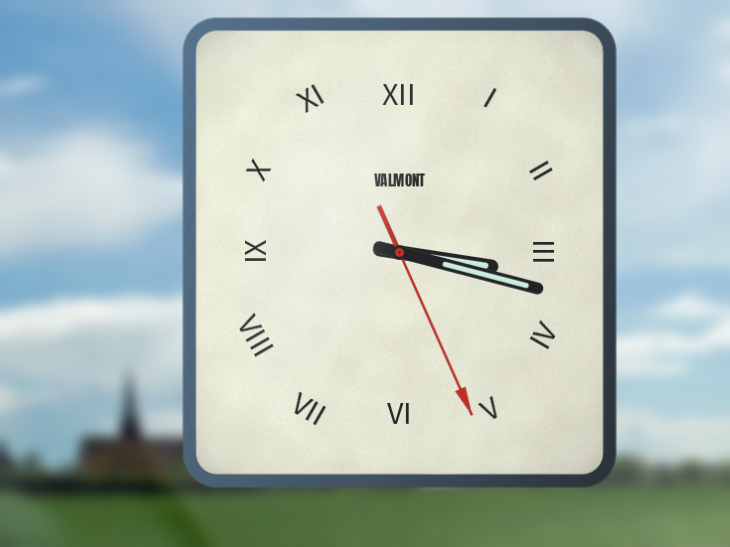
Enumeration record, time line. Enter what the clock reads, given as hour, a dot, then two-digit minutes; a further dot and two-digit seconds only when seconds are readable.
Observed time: 3.17.26
